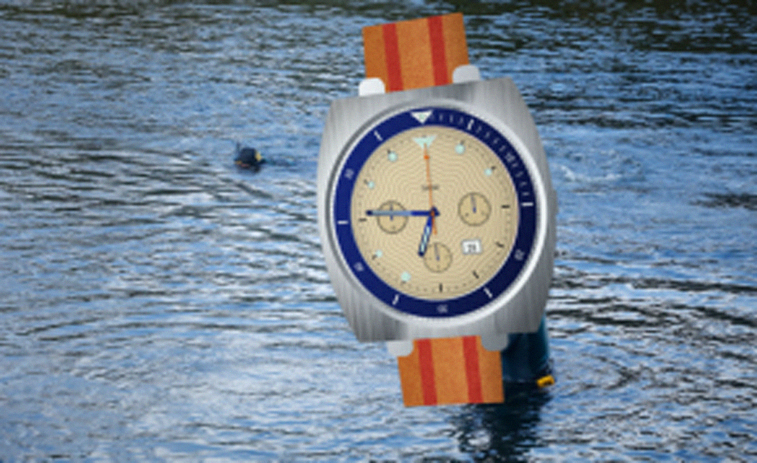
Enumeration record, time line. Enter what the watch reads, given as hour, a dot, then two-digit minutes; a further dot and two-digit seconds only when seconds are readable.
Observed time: 6.46
